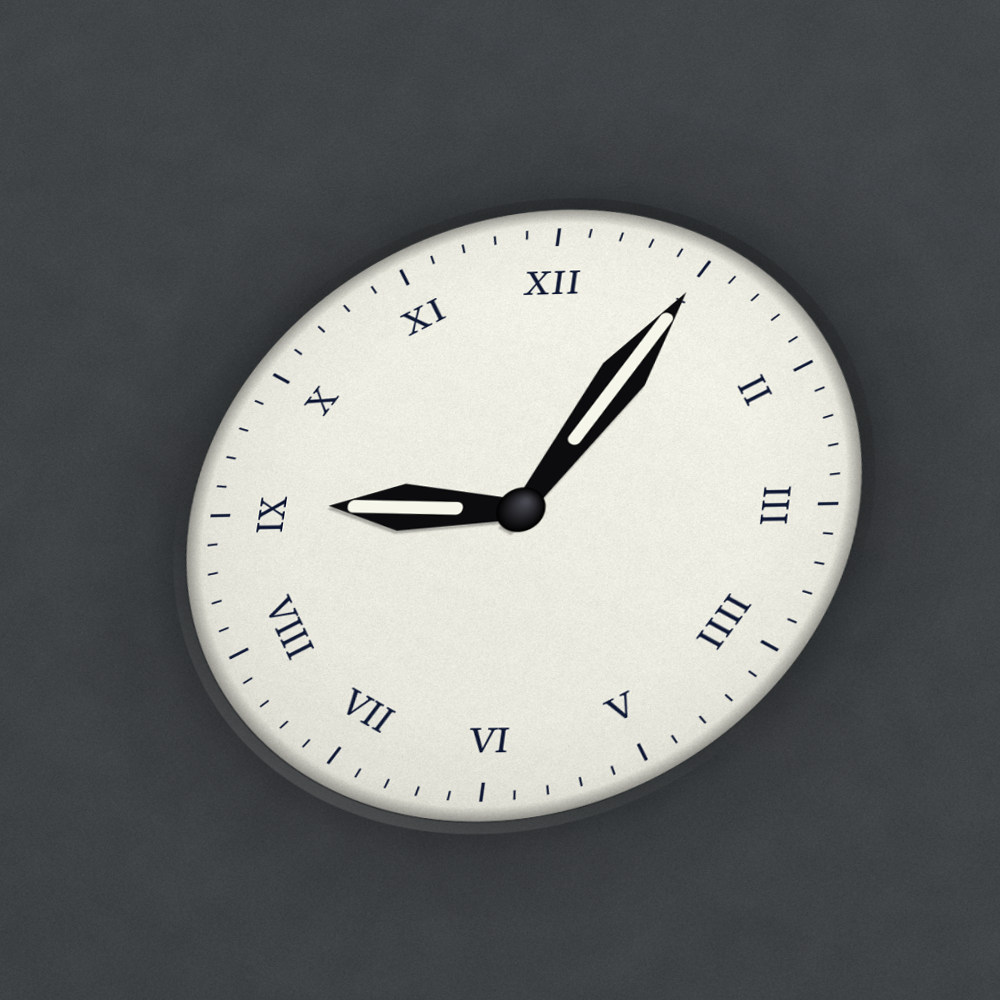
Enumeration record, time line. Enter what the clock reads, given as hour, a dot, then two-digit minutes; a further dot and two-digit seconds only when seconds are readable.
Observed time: 9.05
